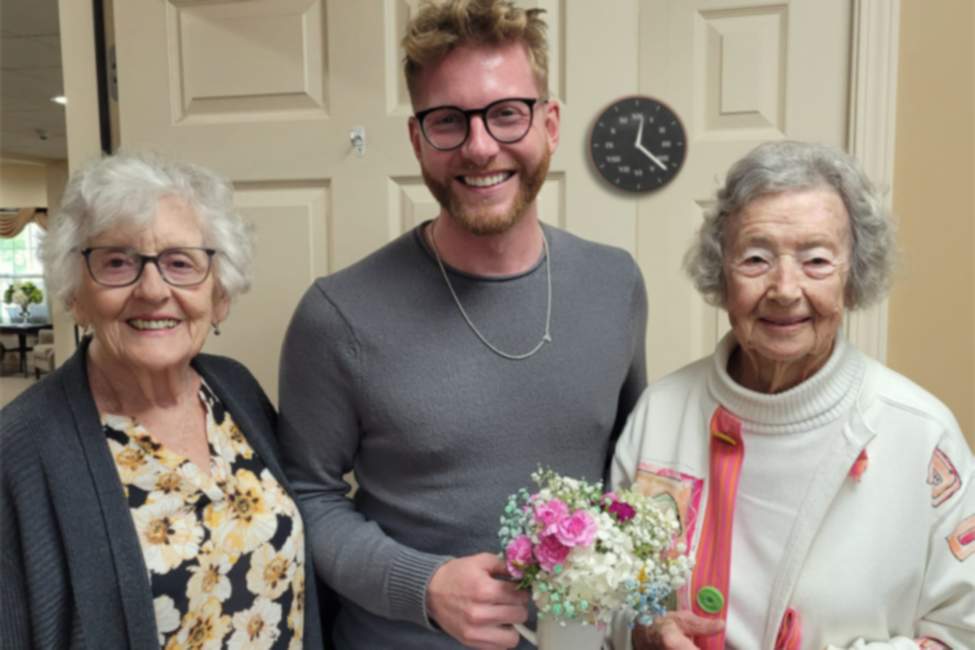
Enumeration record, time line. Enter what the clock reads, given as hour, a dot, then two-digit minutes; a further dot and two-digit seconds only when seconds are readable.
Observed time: 12.22
